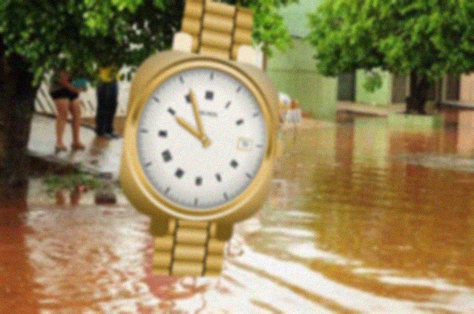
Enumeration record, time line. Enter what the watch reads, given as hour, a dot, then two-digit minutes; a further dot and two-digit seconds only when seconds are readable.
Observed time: 9.56
